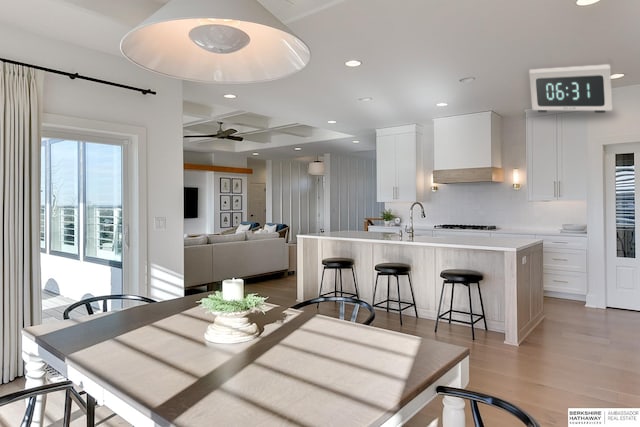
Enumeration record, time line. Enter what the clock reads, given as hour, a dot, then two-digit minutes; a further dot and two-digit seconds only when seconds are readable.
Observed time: 6.31
